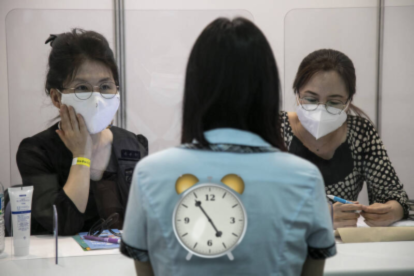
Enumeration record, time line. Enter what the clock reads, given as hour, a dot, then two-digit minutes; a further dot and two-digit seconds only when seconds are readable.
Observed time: 4.54
